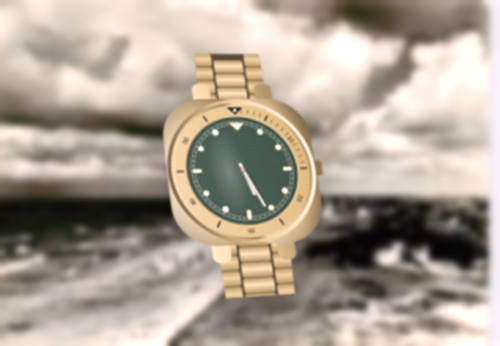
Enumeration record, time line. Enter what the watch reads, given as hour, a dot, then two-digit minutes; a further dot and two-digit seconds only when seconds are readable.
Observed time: 5.26
